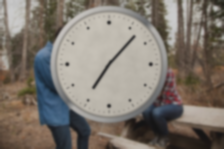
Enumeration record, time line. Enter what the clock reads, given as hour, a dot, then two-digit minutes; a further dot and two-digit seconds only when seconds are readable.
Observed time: 7.07
